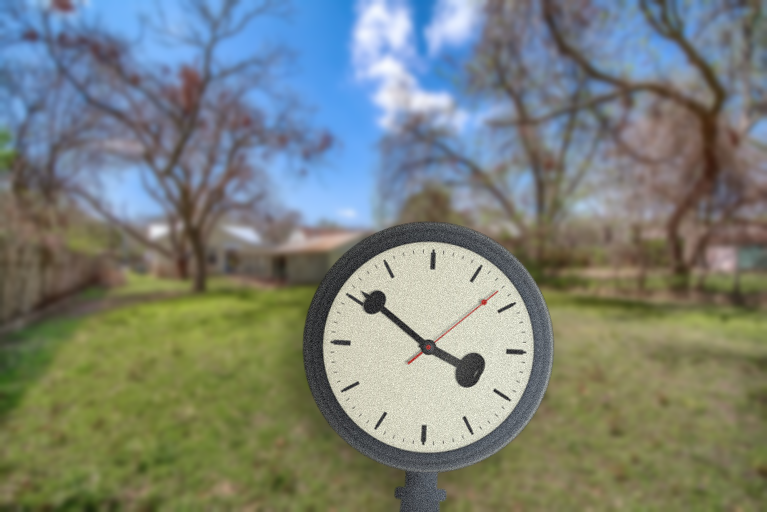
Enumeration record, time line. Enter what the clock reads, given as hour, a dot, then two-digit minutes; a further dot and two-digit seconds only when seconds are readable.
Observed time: 3.51.08
